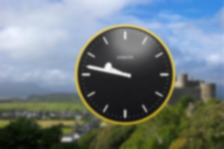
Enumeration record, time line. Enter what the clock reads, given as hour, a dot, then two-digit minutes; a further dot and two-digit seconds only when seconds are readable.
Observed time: 9.47
